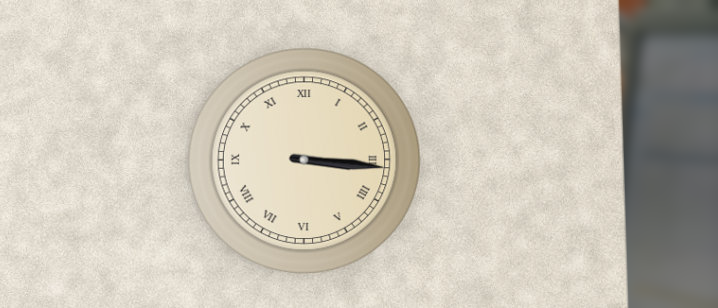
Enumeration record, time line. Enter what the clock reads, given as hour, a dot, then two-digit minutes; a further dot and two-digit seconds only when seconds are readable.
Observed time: 3.16
